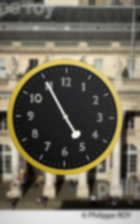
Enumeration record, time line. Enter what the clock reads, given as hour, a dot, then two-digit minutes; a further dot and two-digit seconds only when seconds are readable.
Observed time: 4.55
